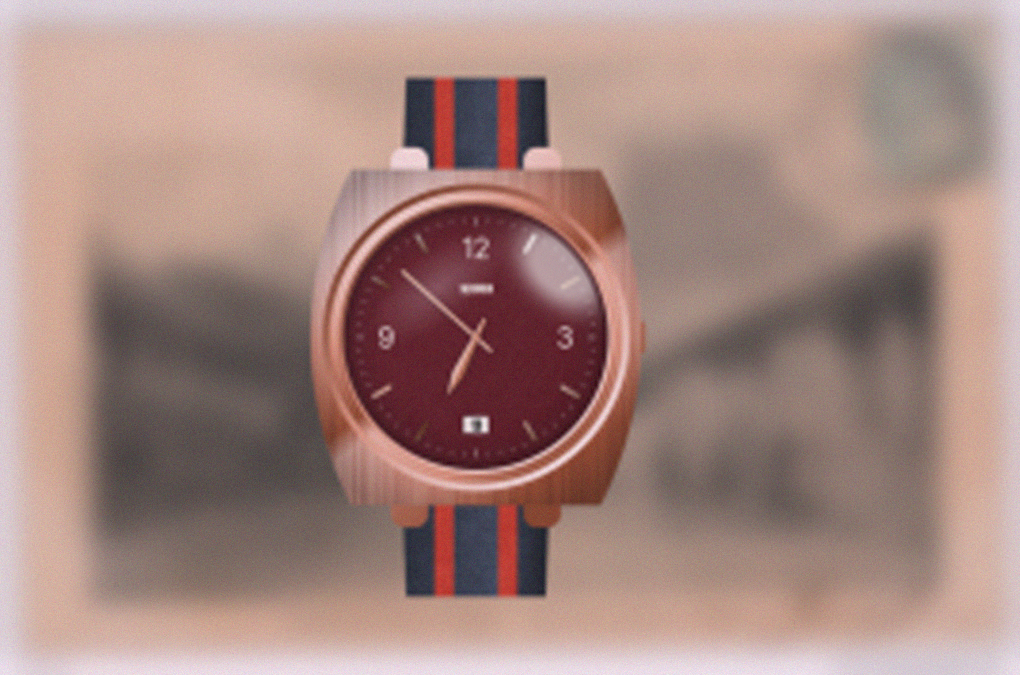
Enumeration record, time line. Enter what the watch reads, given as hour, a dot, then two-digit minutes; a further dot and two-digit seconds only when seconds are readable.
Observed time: 6.52
